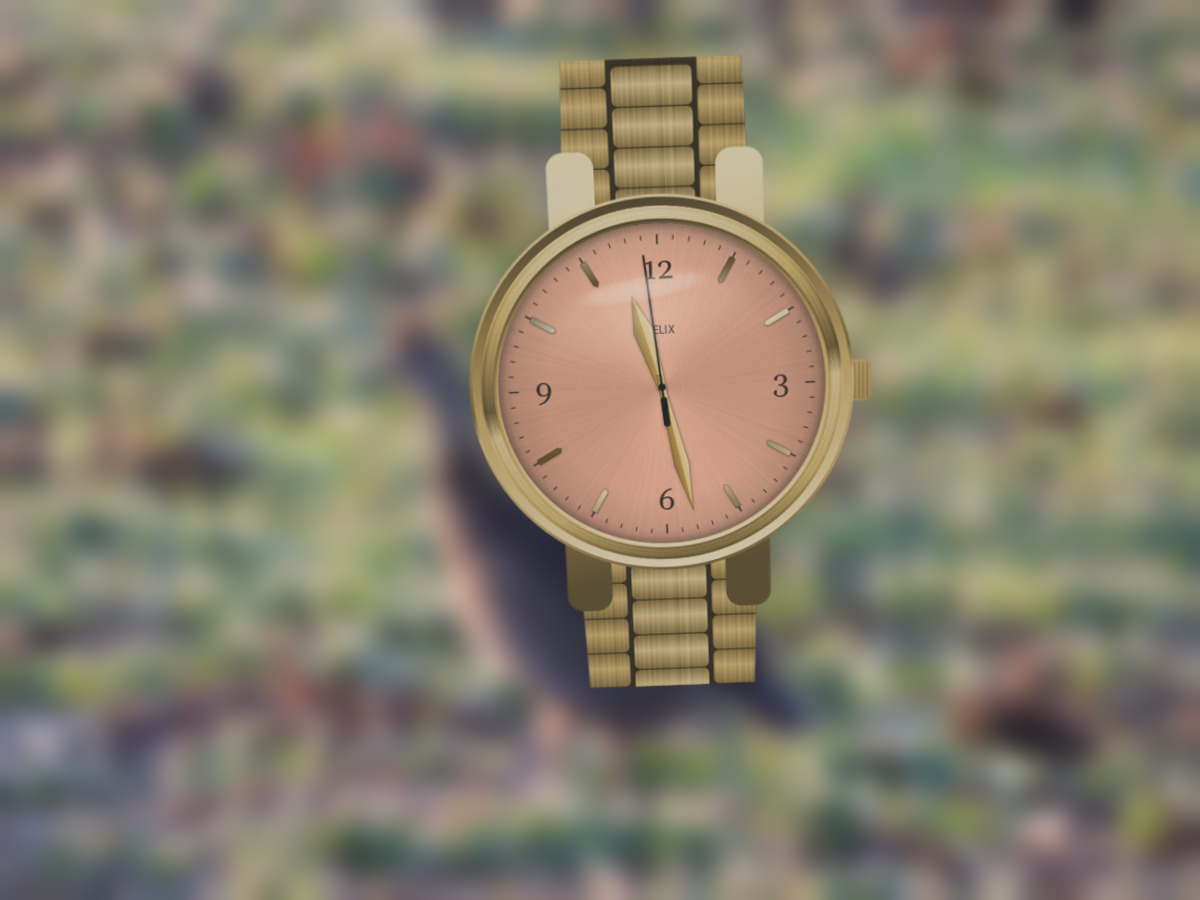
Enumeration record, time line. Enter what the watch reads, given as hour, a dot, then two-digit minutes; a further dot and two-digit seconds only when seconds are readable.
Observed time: 11.27.59
